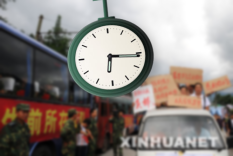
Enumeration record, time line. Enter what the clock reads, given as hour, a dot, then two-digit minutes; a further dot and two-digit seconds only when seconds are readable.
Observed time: 6.16
